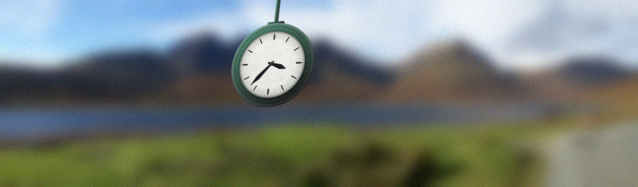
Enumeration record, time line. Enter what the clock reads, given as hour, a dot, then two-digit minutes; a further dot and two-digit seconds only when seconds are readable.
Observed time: 3.37
